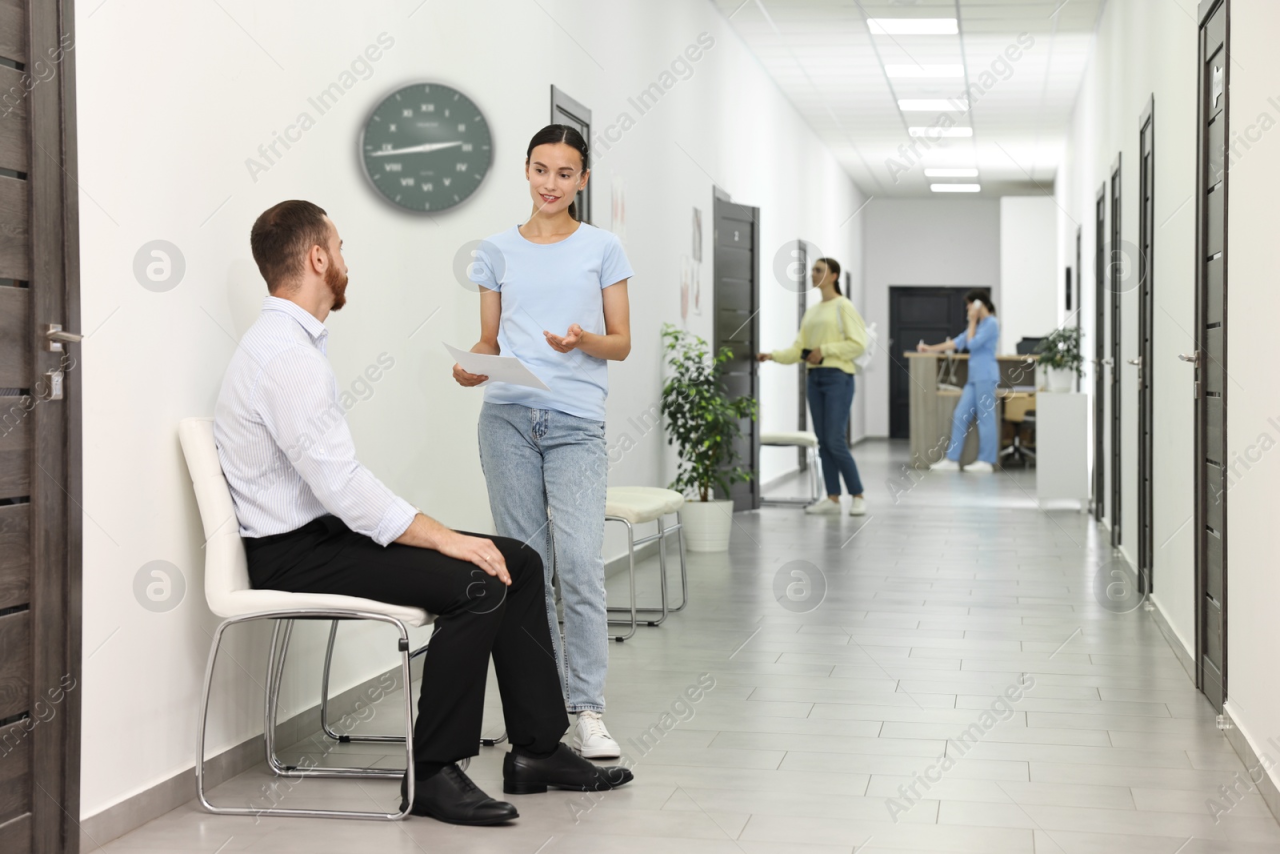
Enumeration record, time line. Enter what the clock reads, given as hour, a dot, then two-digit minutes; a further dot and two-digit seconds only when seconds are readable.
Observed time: 2.43.44
